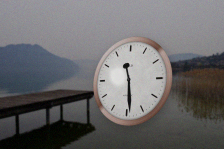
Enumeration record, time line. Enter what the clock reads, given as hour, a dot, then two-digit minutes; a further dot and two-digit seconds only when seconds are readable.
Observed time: 11.29
